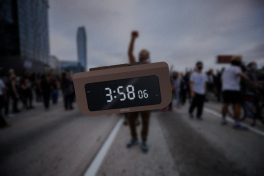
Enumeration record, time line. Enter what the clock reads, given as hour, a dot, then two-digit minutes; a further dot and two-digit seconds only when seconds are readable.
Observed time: 3.58.06
